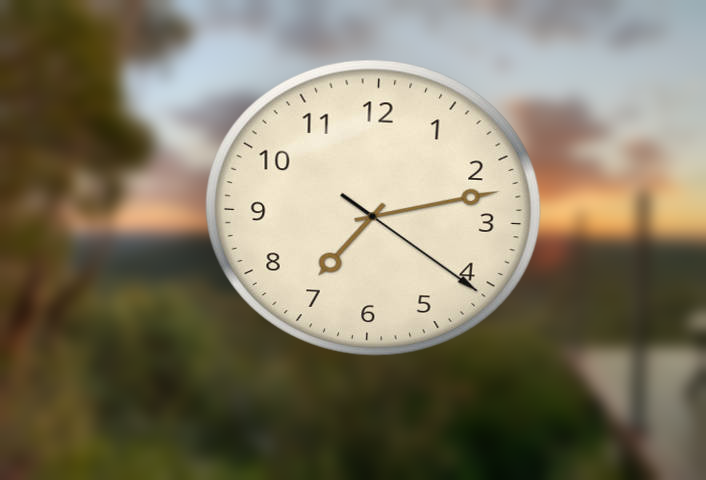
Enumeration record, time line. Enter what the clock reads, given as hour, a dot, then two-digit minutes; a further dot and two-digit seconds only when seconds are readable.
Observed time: 7.12.21
